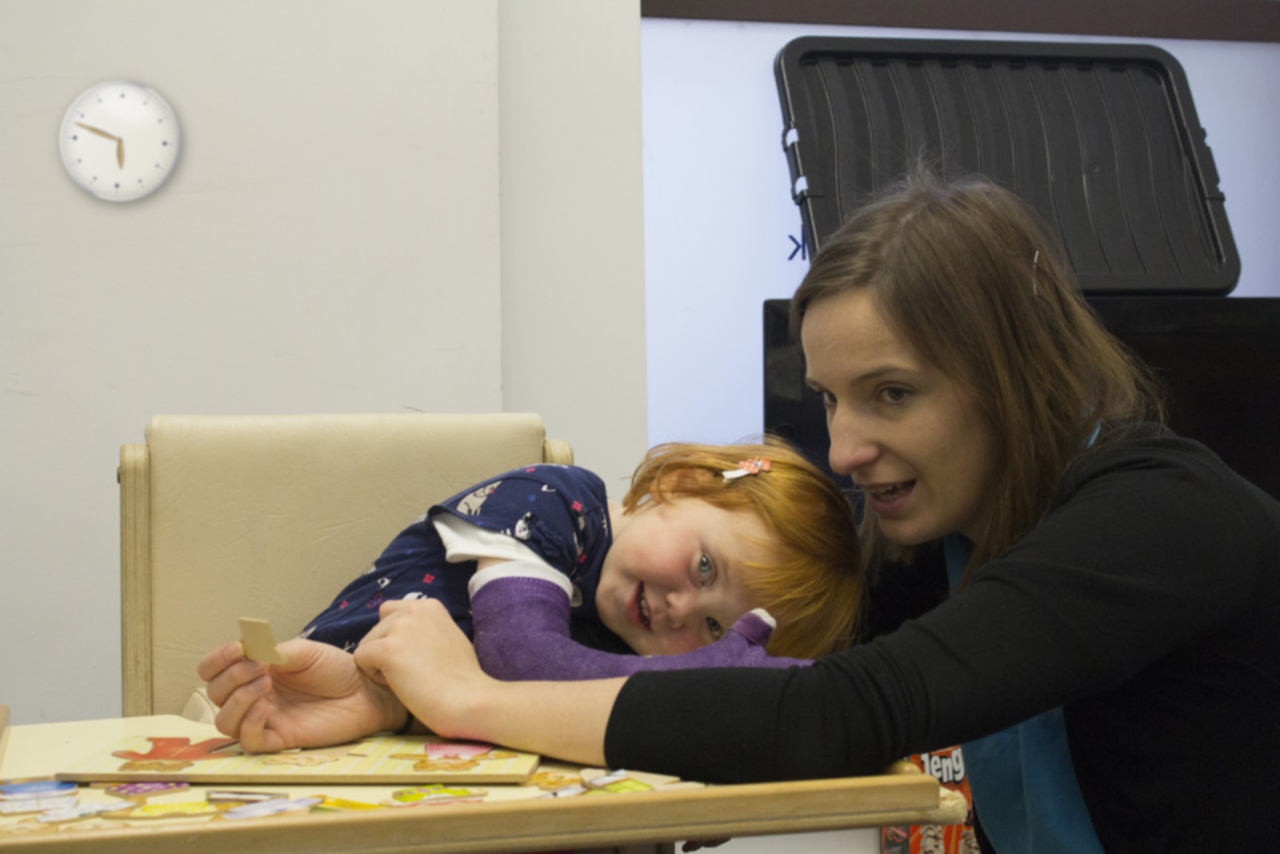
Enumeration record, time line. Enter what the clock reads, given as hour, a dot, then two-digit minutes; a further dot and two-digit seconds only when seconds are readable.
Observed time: 5.48
